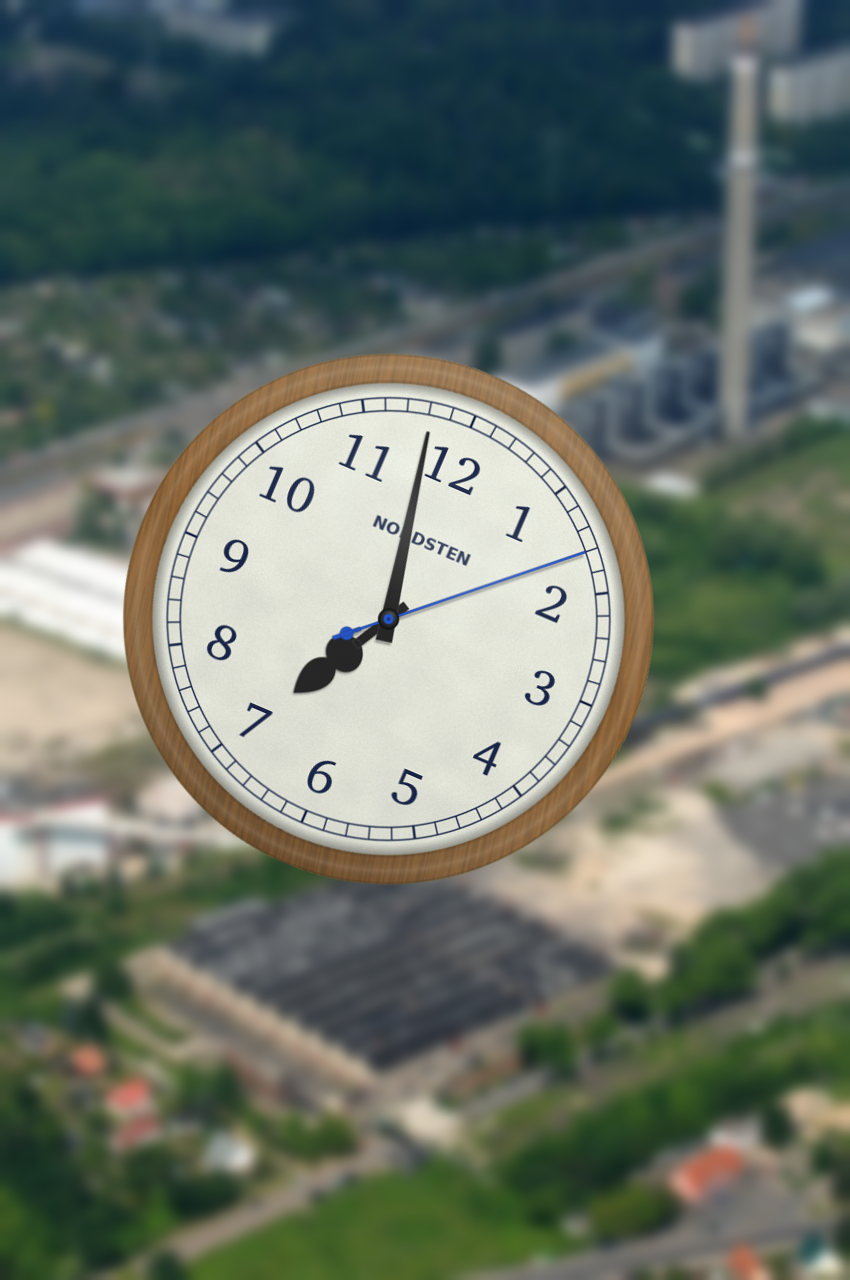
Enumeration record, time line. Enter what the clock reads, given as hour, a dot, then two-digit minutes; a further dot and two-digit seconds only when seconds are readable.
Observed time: 6.58.08
